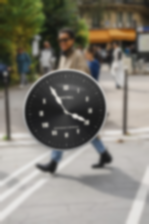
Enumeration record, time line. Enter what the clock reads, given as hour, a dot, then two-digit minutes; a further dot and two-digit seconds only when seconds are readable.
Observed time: 3.55
